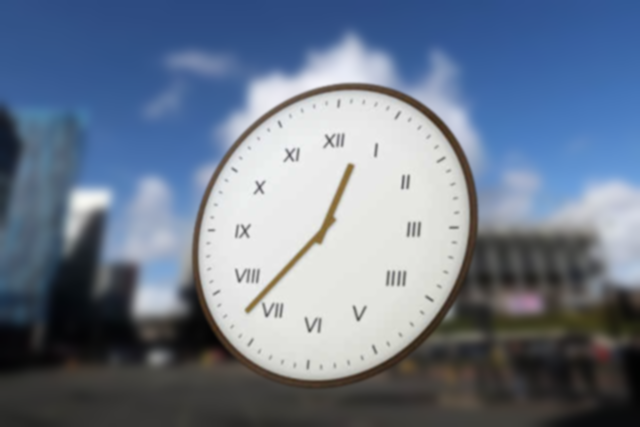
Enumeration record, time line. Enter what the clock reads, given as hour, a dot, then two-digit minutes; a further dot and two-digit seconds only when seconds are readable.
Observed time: 12.37
